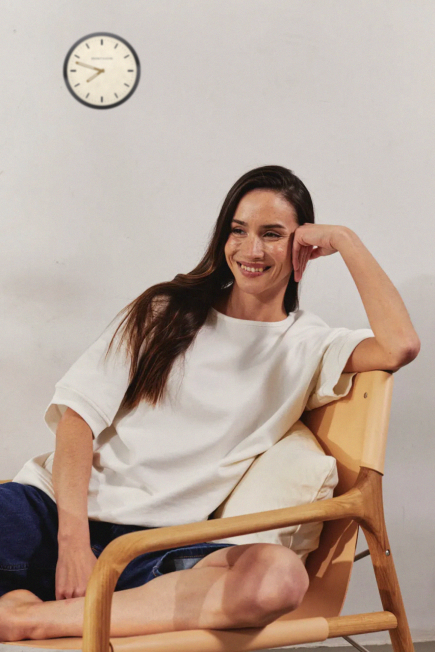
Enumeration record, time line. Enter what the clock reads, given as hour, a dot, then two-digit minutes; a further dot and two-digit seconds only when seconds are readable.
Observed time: 7.48
